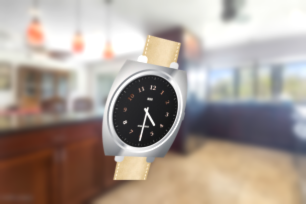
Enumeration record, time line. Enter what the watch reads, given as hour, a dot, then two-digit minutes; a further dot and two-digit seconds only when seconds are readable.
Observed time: 4.30
